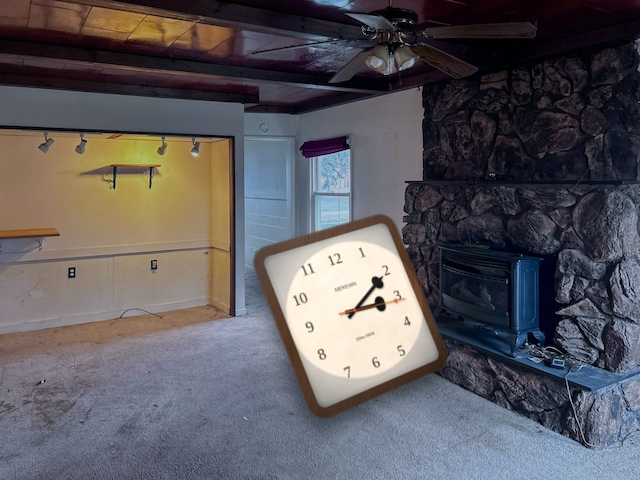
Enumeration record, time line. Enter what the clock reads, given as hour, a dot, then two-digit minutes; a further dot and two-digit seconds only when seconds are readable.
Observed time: 3.10.16
